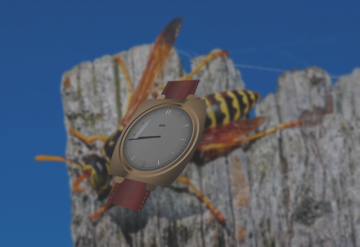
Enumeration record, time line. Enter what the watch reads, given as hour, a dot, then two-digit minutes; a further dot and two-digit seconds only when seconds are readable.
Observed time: 8.43
